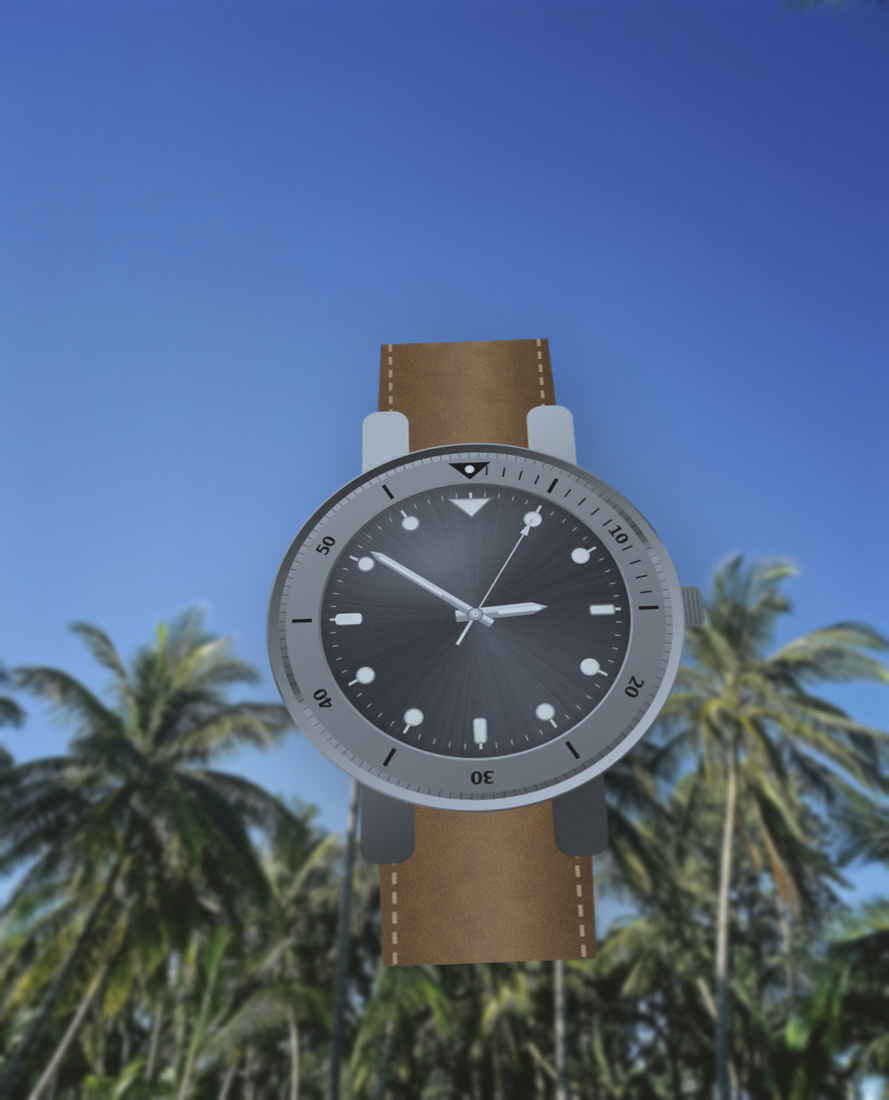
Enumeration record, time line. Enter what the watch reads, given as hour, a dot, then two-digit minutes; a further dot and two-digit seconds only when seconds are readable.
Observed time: 2.51.05
